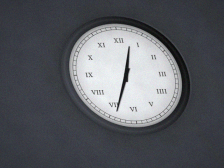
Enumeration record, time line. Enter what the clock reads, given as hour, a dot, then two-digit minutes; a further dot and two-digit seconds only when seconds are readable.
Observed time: 12.34
